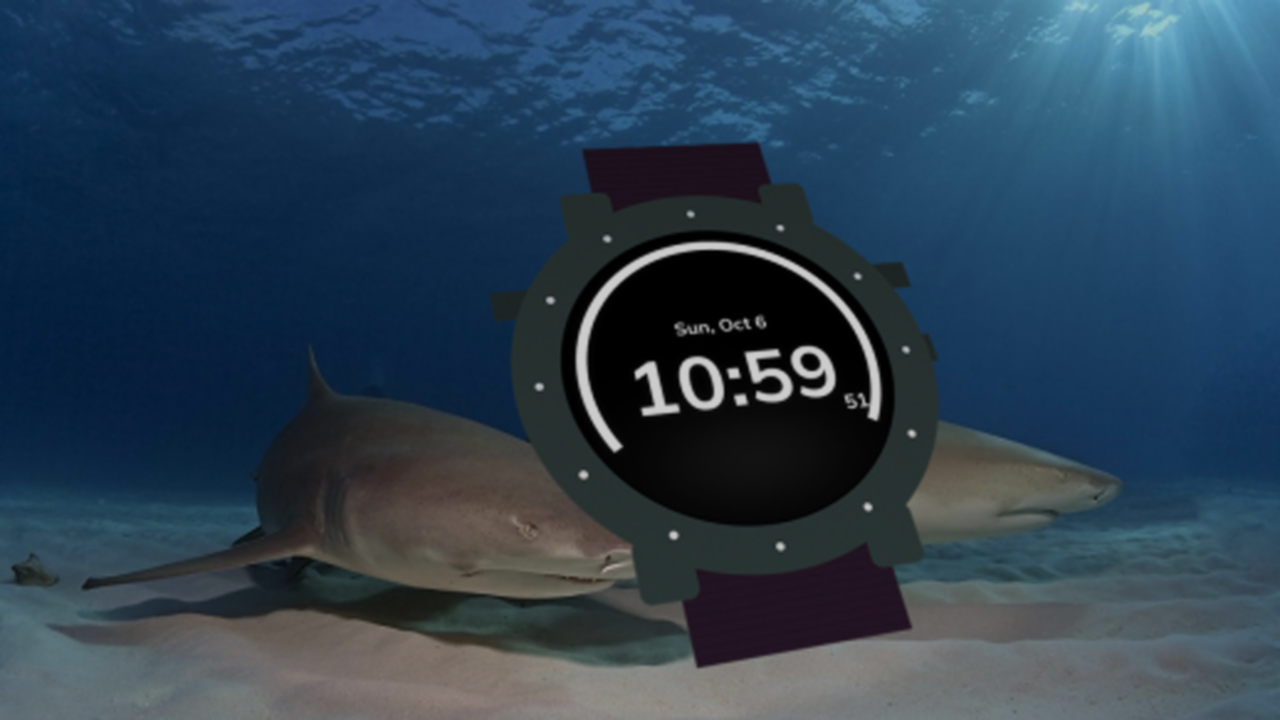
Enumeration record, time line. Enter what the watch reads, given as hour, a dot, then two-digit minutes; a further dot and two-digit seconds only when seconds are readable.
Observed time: 10.59.51
